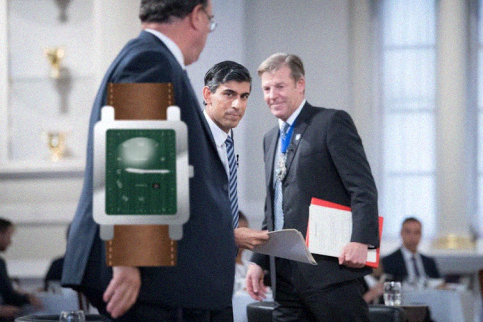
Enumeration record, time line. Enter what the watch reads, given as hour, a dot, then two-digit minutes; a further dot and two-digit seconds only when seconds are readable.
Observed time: 9.15
